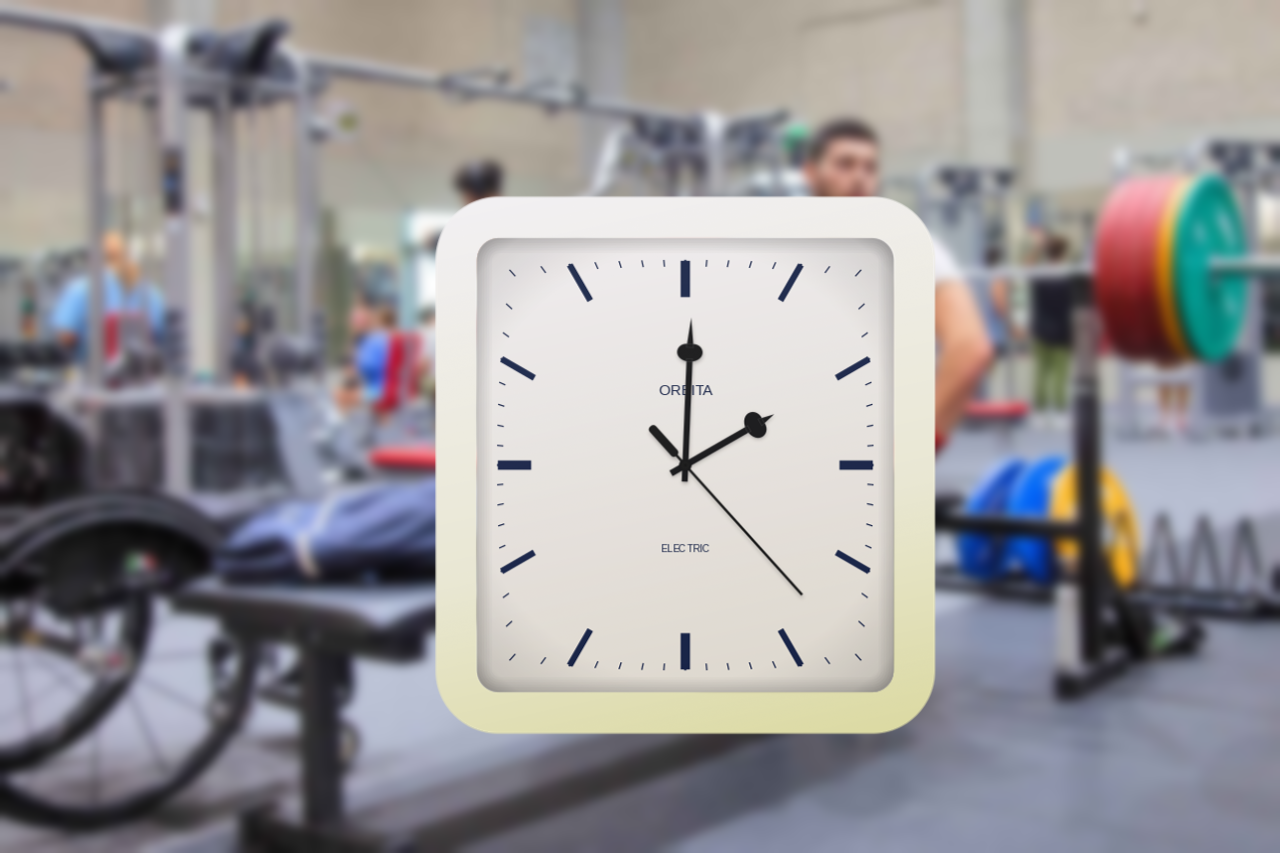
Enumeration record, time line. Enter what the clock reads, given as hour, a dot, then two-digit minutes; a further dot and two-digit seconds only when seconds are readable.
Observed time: 2.00.23
